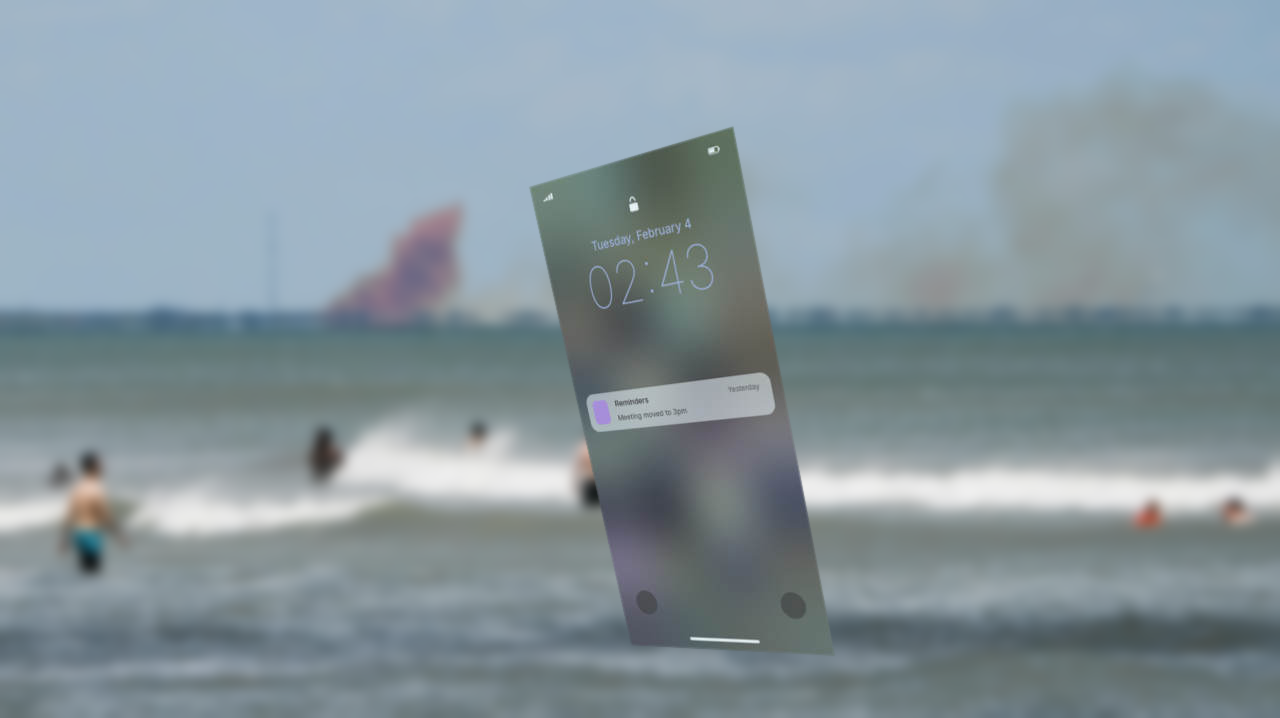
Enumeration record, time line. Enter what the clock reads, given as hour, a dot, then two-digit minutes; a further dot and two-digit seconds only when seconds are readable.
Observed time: 2.43
